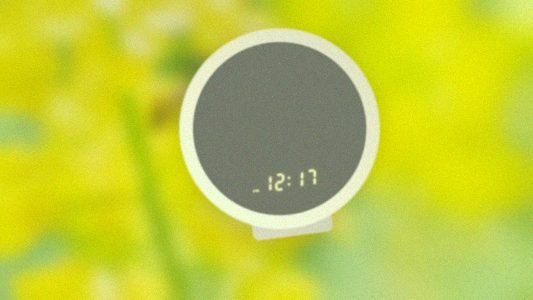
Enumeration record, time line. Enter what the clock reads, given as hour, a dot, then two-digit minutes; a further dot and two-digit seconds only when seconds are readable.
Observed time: 12.17
